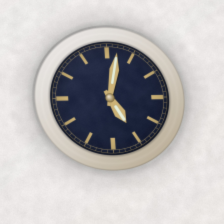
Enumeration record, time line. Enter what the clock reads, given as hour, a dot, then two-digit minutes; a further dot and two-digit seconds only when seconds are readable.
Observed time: 5.02
